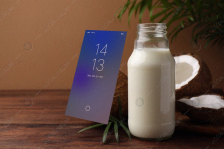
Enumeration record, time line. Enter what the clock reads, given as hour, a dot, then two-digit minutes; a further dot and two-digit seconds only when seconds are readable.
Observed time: 14.13
